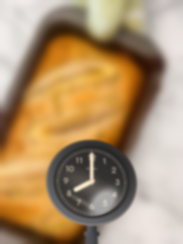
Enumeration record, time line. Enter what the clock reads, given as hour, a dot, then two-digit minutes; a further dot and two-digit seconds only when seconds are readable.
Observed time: 8.00
